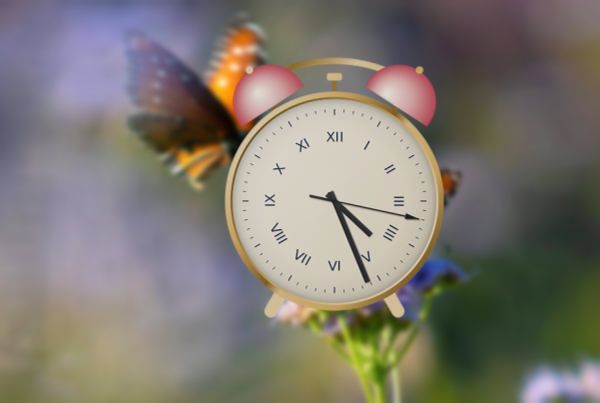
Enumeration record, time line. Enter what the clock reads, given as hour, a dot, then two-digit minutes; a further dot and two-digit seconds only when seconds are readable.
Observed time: 4.26.17
